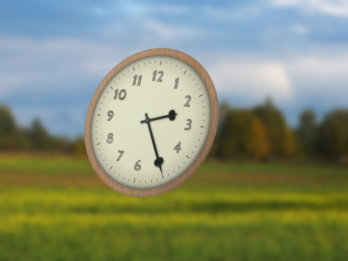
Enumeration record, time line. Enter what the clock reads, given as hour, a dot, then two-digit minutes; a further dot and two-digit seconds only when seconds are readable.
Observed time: 2.25
